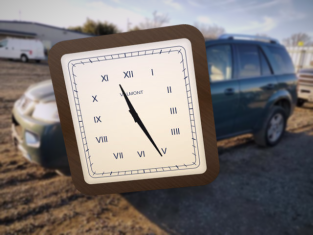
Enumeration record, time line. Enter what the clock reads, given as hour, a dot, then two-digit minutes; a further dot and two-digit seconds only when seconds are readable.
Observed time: 11.26
